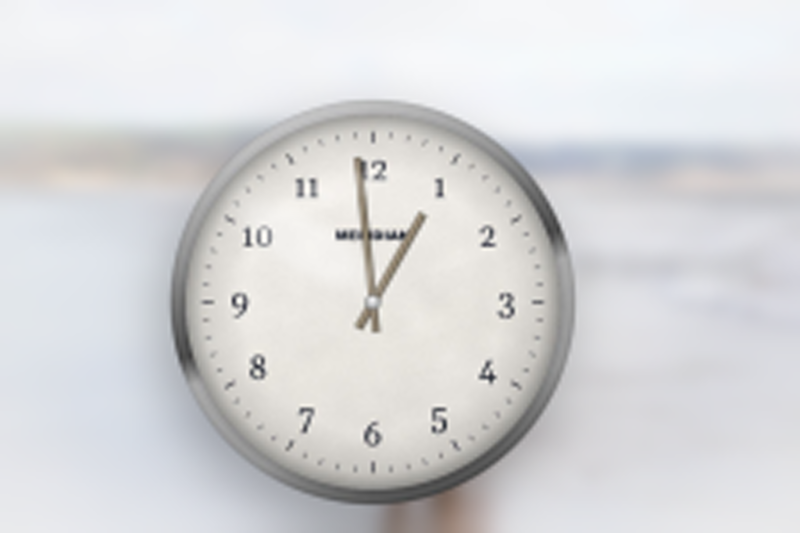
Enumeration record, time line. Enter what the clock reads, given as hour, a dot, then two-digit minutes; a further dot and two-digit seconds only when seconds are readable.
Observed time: 12.59
